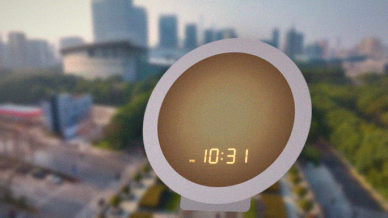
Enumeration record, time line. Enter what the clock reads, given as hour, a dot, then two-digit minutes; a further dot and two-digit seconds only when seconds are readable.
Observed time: 10.31
